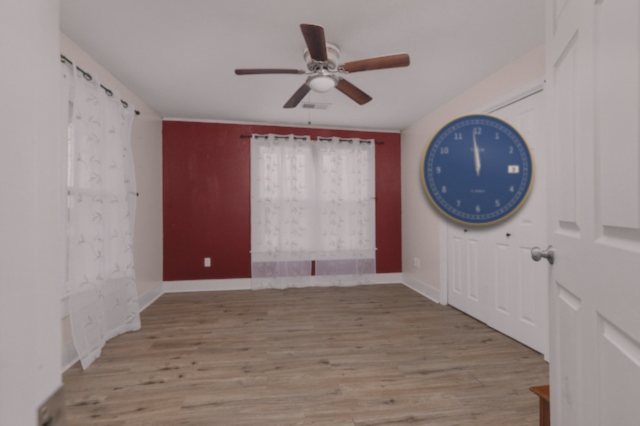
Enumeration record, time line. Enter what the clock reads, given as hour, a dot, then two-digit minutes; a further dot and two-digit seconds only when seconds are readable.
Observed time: 11.59
